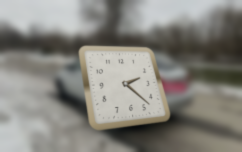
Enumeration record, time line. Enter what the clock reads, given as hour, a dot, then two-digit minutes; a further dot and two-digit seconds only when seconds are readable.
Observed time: 2.23
